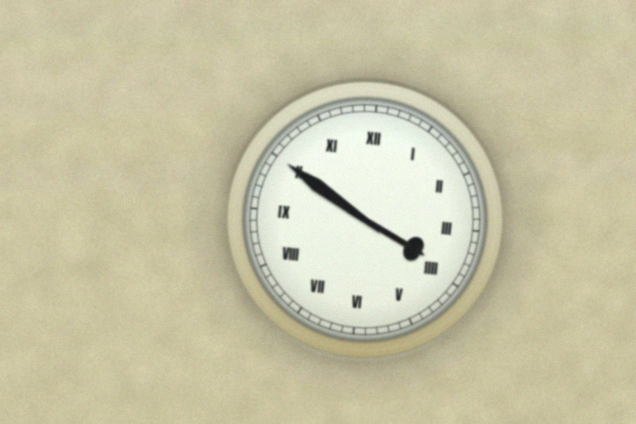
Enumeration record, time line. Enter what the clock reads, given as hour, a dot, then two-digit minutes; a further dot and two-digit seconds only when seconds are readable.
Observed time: 3.50
